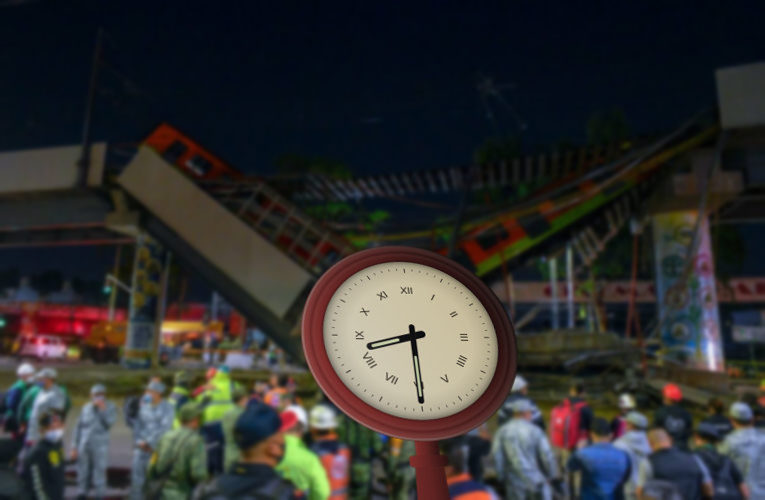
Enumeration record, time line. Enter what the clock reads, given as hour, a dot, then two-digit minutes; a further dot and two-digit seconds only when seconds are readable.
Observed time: 8.30
